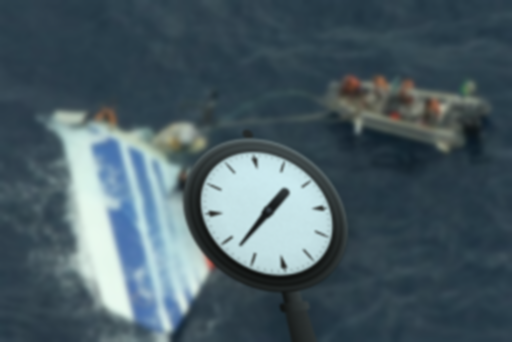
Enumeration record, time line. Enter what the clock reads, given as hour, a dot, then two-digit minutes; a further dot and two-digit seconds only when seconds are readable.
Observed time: 1.38
